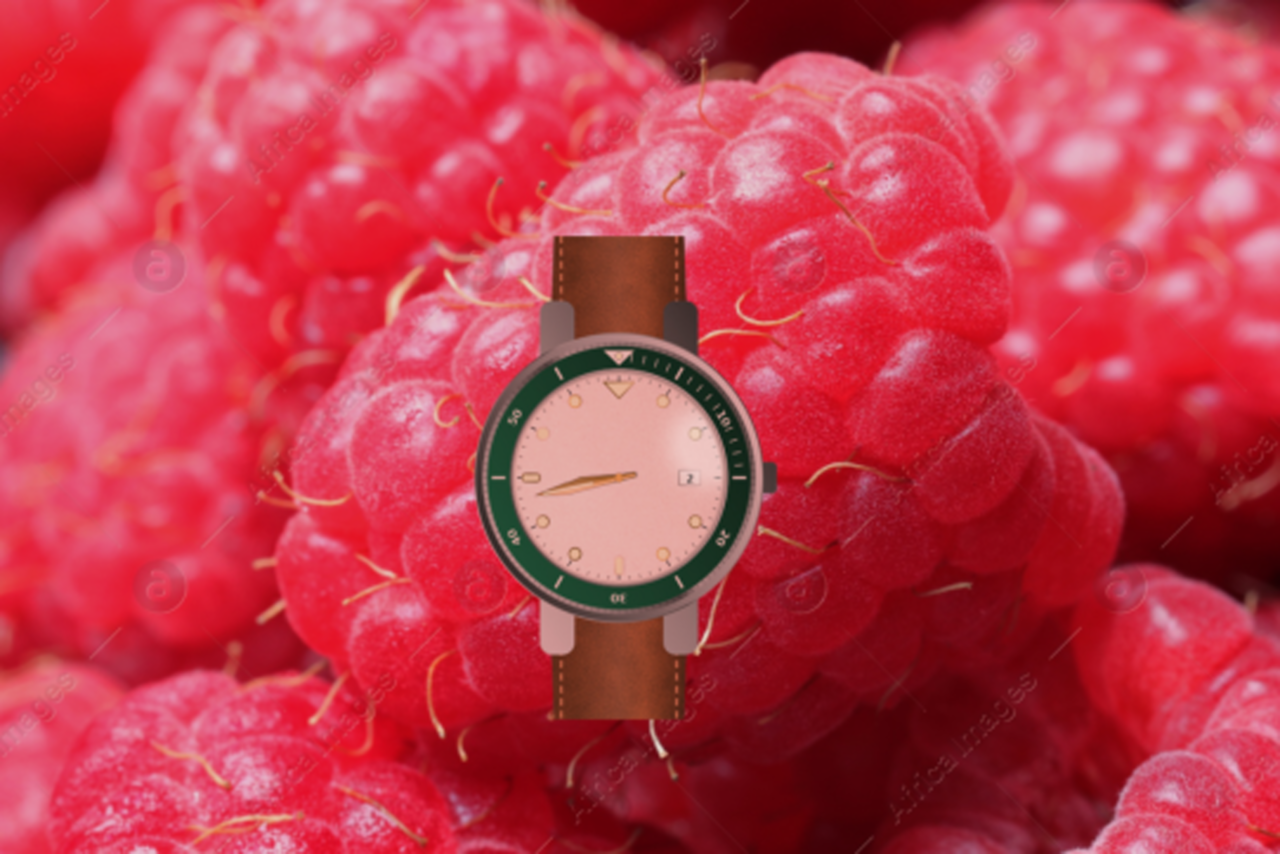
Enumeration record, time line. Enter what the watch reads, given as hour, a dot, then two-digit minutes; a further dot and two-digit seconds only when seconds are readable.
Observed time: 8.43
